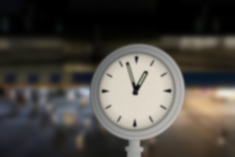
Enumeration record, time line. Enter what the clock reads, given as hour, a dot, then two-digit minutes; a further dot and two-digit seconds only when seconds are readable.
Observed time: 12.57
